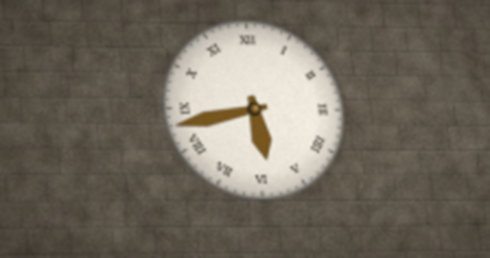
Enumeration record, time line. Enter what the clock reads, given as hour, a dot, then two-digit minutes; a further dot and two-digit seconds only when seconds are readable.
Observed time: 5.43
